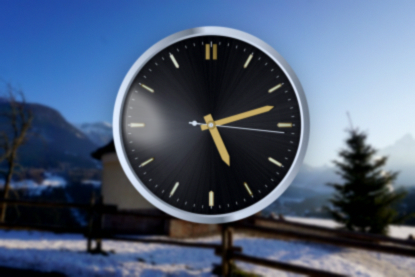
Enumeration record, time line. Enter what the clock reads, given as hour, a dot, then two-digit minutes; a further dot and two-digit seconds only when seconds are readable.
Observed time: 5.12.16
